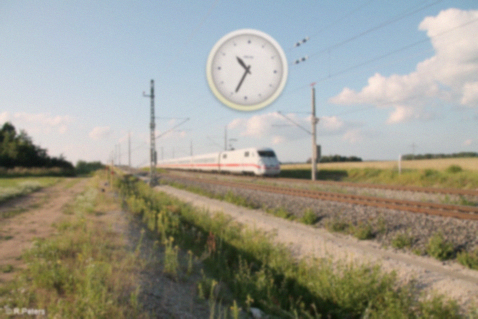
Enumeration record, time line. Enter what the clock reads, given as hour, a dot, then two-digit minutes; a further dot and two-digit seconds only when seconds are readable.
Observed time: 10.34
